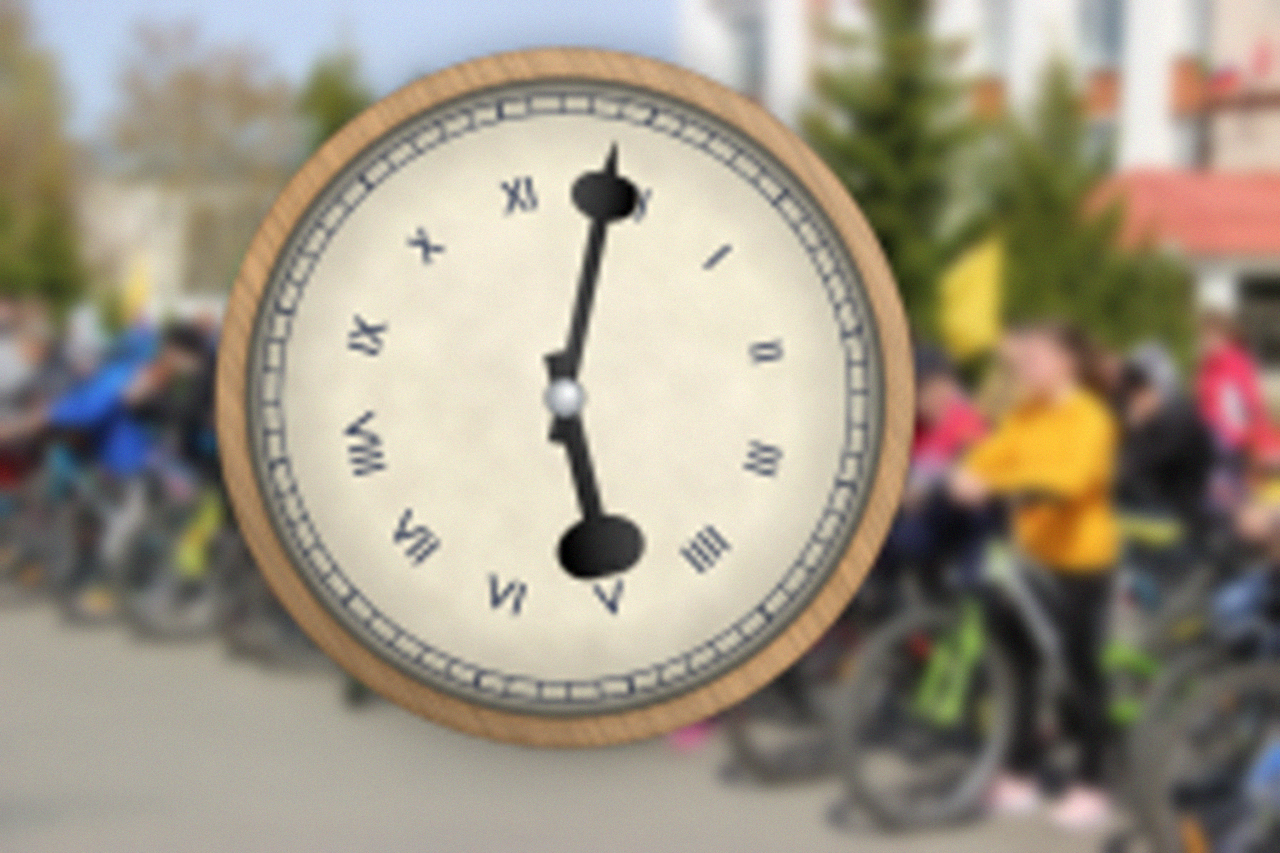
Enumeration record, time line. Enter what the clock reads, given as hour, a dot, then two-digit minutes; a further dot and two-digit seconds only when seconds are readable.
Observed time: 4.59
